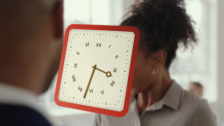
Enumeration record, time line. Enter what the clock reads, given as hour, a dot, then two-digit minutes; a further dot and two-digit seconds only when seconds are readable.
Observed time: 3.32
